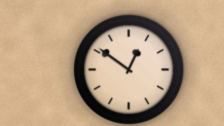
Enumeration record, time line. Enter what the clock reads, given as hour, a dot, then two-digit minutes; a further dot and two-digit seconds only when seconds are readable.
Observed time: 12.51
